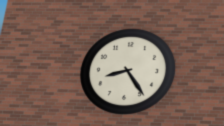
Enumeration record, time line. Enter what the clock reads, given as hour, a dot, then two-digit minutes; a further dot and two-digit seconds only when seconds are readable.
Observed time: 8.24
